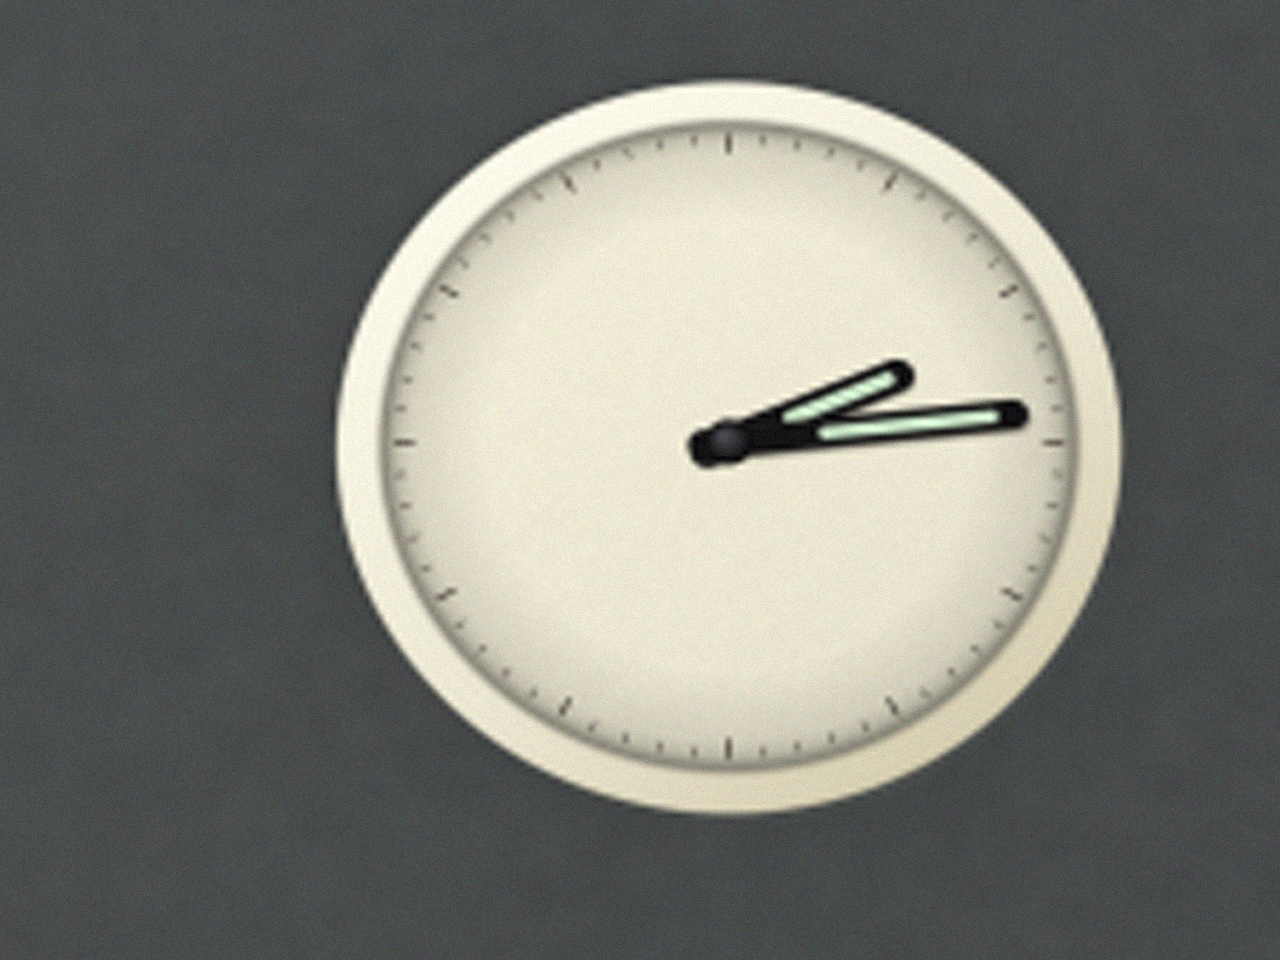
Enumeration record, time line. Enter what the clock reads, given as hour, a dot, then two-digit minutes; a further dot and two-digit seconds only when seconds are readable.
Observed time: 2.14
